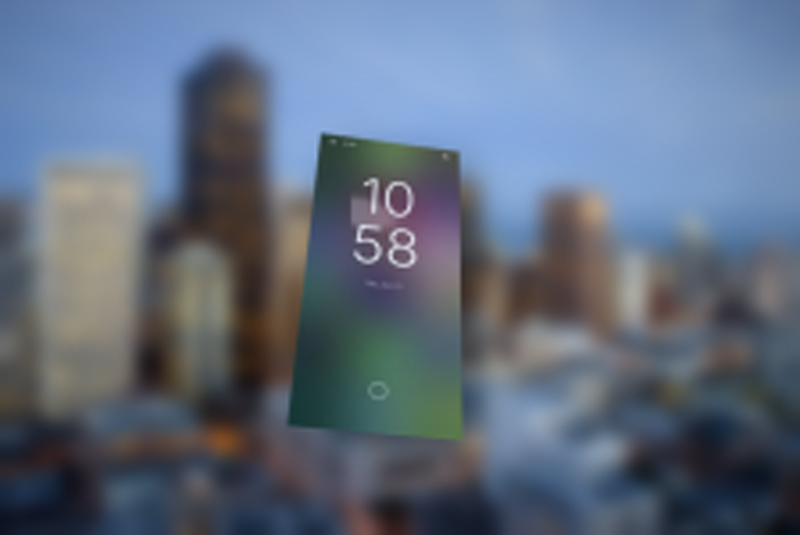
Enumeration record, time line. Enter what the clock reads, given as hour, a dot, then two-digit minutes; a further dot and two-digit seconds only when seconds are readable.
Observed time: 10.58
